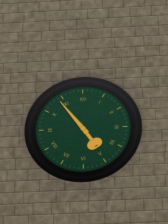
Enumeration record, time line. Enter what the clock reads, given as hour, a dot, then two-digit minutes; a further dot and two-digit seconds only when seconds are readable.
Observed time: 4.54
